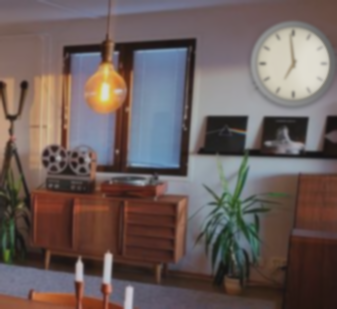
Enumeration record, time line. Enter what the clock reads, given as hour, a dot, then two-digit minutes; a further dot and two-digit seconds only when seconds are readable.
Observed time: 6.59
